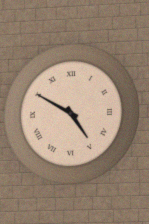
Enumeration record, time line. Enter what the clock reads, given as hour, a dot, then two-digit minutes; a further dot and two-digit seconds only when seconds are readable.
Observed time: 4.50
